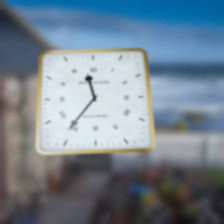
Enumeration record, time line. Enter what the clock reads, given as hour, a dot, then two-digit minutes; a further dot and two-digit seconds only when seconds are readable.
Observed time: 11.36
